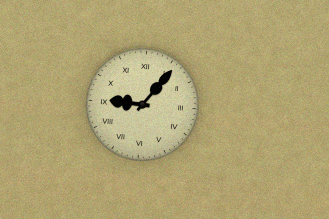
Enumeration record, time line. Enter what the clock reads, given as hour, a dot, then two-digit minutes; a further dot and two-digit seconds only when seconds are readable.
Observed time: 9.06
